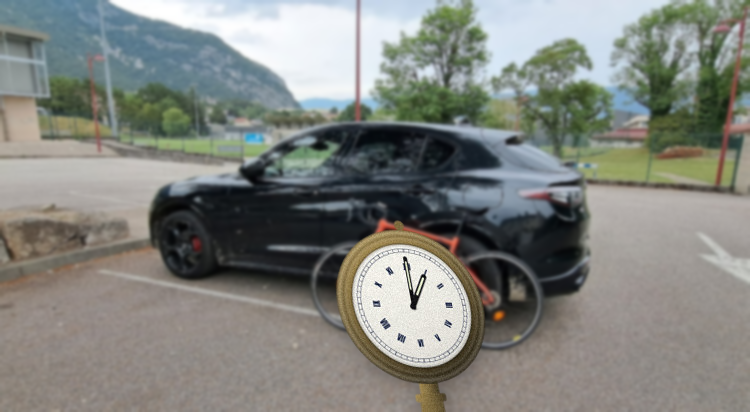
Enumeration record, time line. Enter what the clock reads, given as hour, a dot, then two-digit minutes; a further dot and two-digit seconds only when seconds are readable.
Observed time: 1.00
